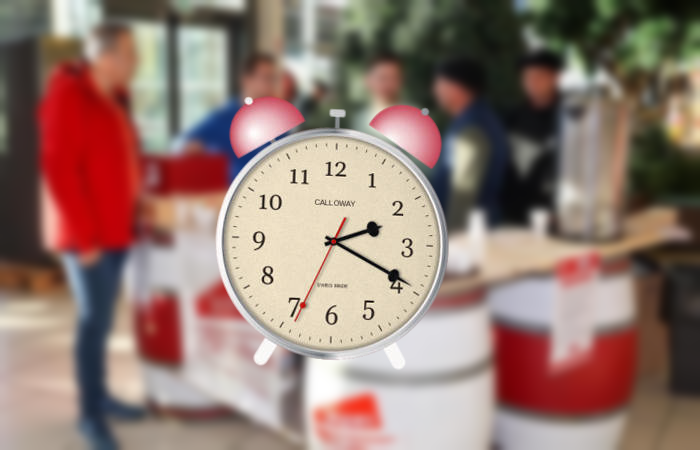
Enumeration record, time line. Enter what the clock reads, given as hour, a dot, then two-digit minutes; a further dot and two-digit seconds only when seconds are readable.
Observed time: 2.19.34
